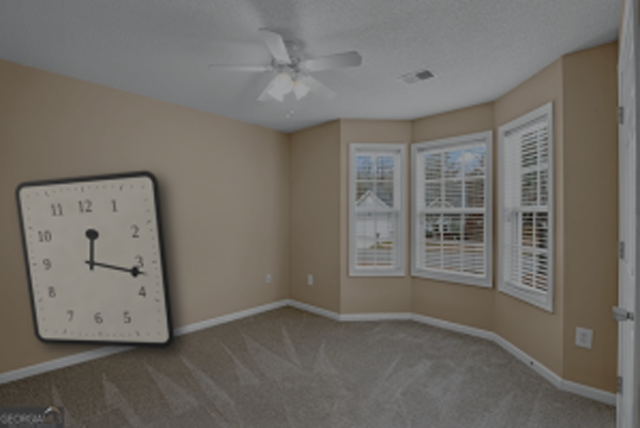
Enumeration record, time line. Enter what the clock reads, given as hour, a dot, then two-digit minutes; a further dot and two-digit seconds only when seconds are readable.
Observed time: 12.17
